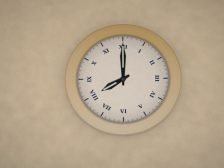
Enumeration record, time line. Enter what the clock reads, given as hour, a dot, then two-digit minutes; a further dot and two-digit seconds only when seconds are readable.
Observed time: 8.00
